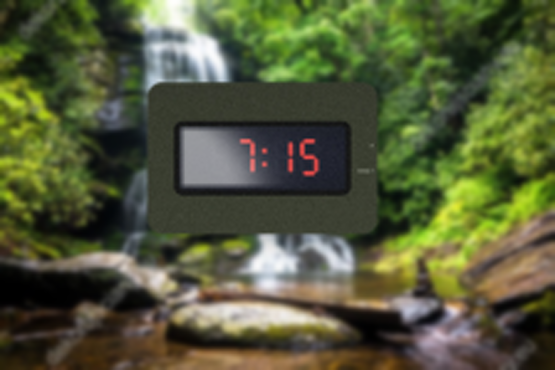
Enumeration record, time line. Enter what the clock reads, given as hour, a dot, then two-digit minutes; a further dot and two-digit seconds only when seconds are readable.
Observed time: 7.15
